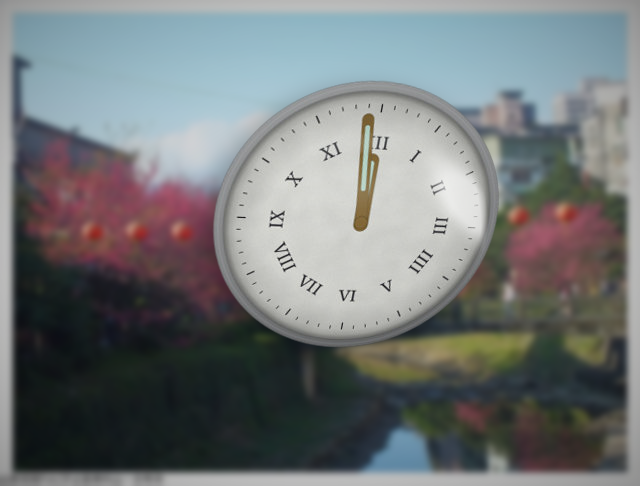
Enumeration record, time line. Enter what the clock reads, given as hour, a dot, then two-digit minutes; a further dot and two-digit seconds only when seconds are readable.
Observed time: 11.59
